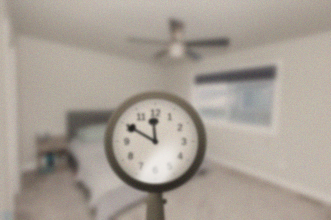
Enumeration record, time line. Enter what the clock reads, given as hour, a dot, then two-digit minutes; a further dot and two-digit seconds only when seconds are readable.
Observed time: 11.50
